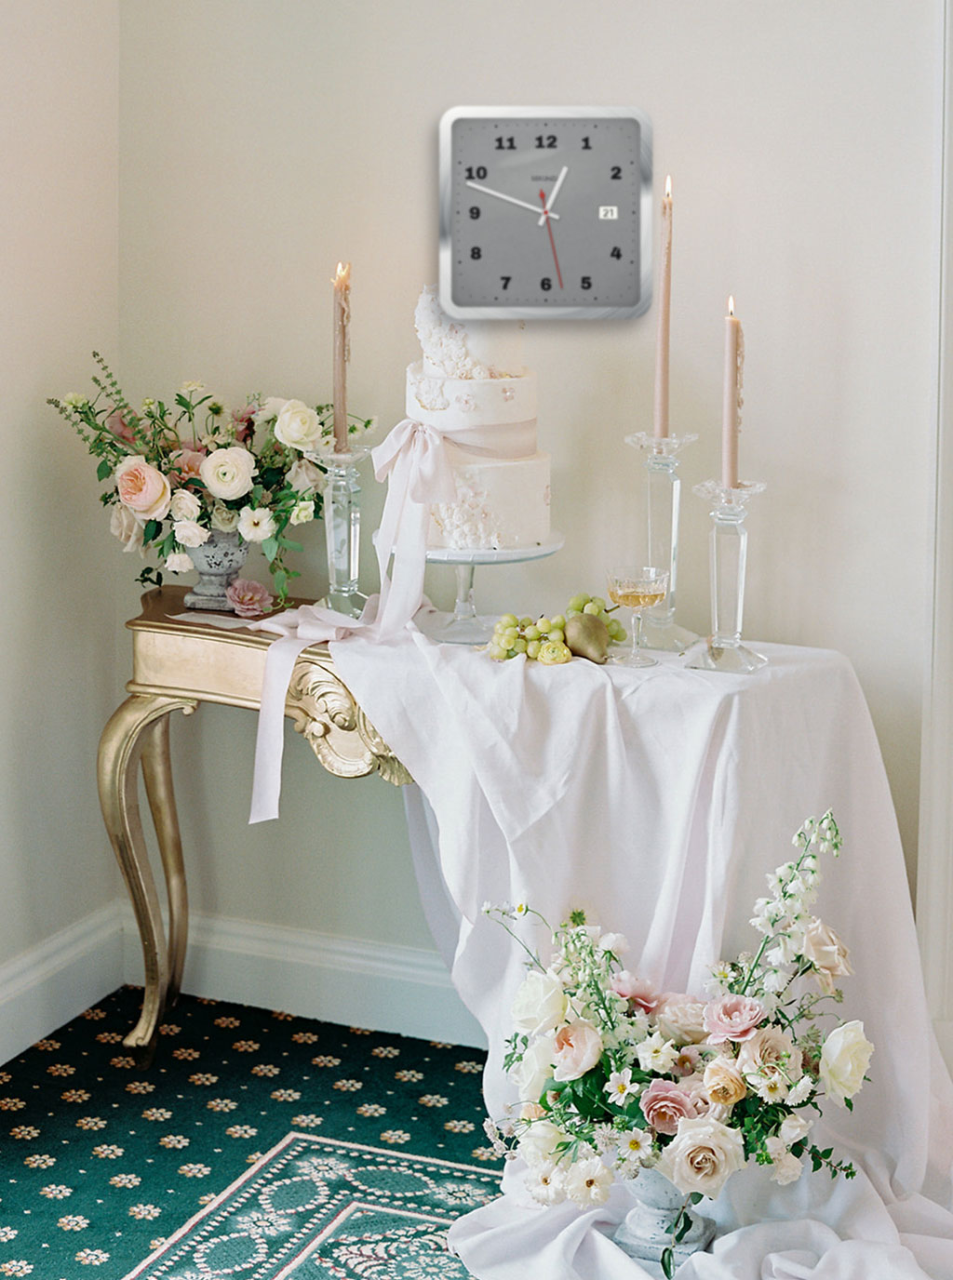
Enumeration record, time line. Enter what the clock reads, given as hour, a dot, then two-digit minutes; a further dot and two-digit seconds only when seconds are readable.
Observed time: 12.48.28
